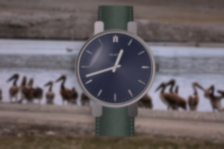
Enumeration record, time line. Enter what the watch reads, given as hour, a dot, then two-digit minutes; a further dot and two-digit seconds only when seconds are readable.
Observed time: 12.42
